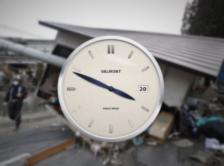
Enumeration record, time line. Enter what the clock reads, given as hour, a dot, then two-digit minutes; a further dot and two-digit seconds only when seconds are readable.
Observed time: 3.49
